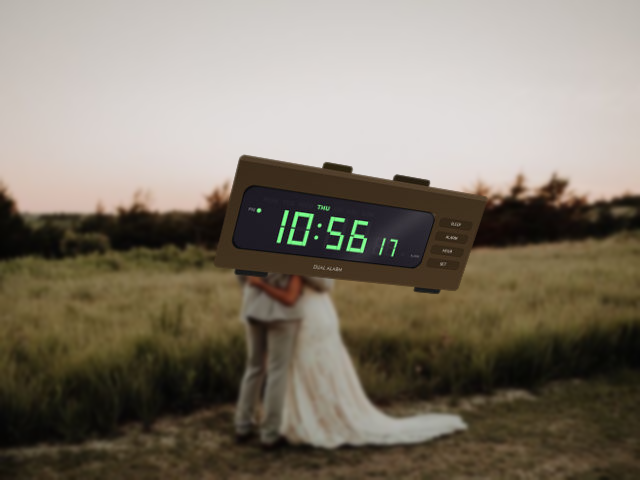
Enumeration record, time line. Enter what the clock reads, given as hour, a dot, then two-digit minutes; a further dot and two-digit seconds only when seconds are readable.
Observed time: 10.56.17
